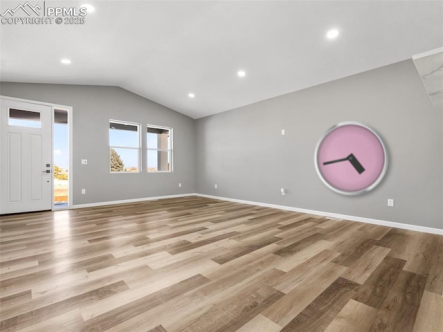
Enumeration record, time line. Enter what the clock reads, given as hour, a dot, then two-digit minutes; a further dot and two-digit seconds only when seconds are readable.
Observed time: 4.43
